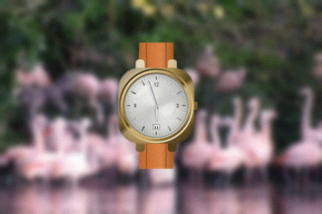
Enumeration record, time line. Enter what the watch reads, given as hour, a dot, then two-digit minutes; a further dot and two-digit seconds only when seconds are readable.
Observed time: 5.57
